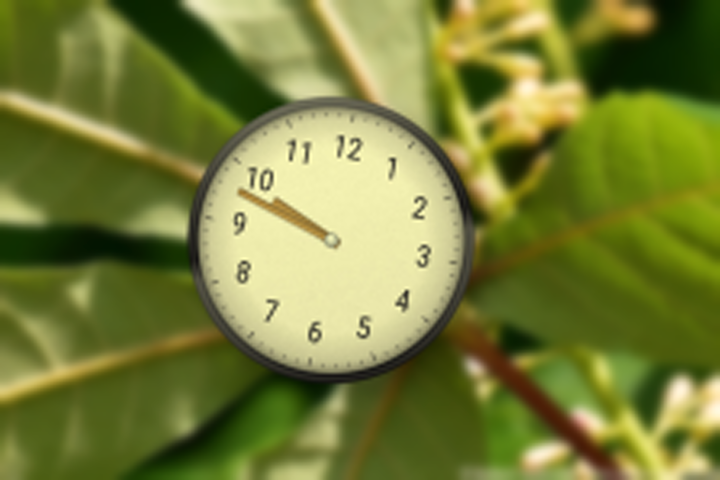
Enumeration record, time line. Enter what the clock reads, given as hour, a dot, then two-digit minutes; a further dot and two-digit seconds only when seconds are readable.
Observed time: 9.48
